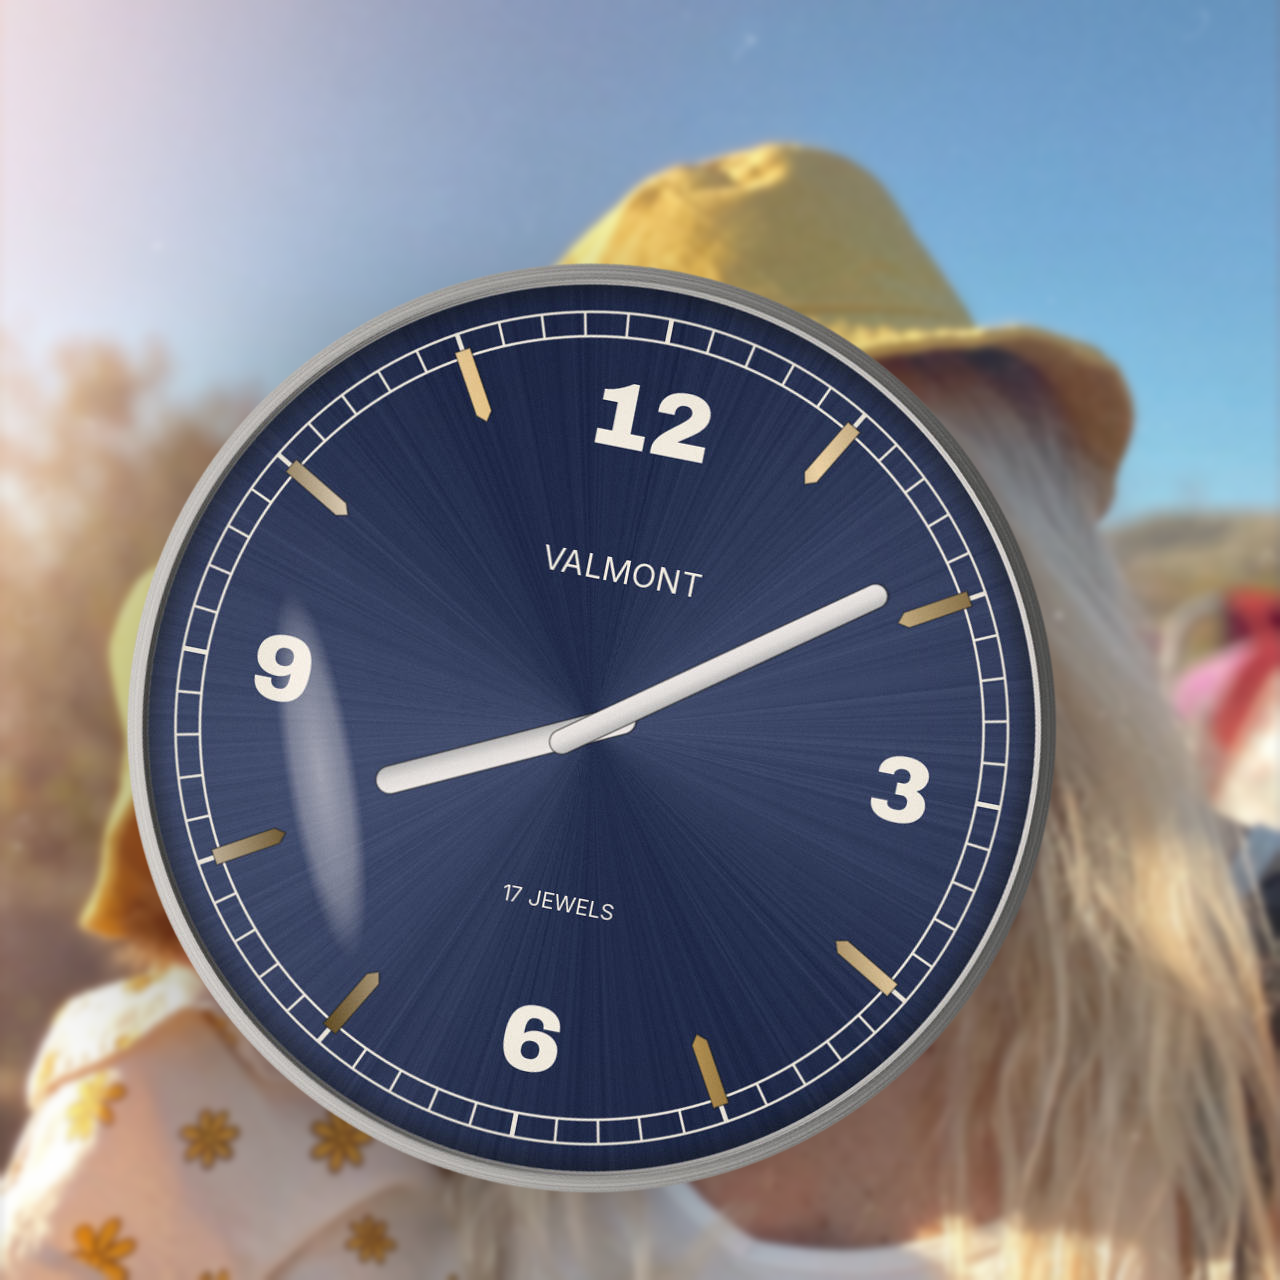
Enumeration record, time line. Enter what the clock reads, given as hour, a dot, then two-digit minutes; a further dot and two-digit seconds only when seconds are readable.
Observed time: 8.09
